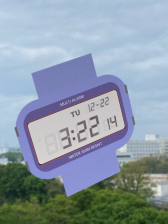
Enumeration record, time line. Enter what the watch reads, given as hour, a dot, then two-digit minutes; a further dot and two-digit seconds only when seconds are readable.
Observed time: 3.22.14
